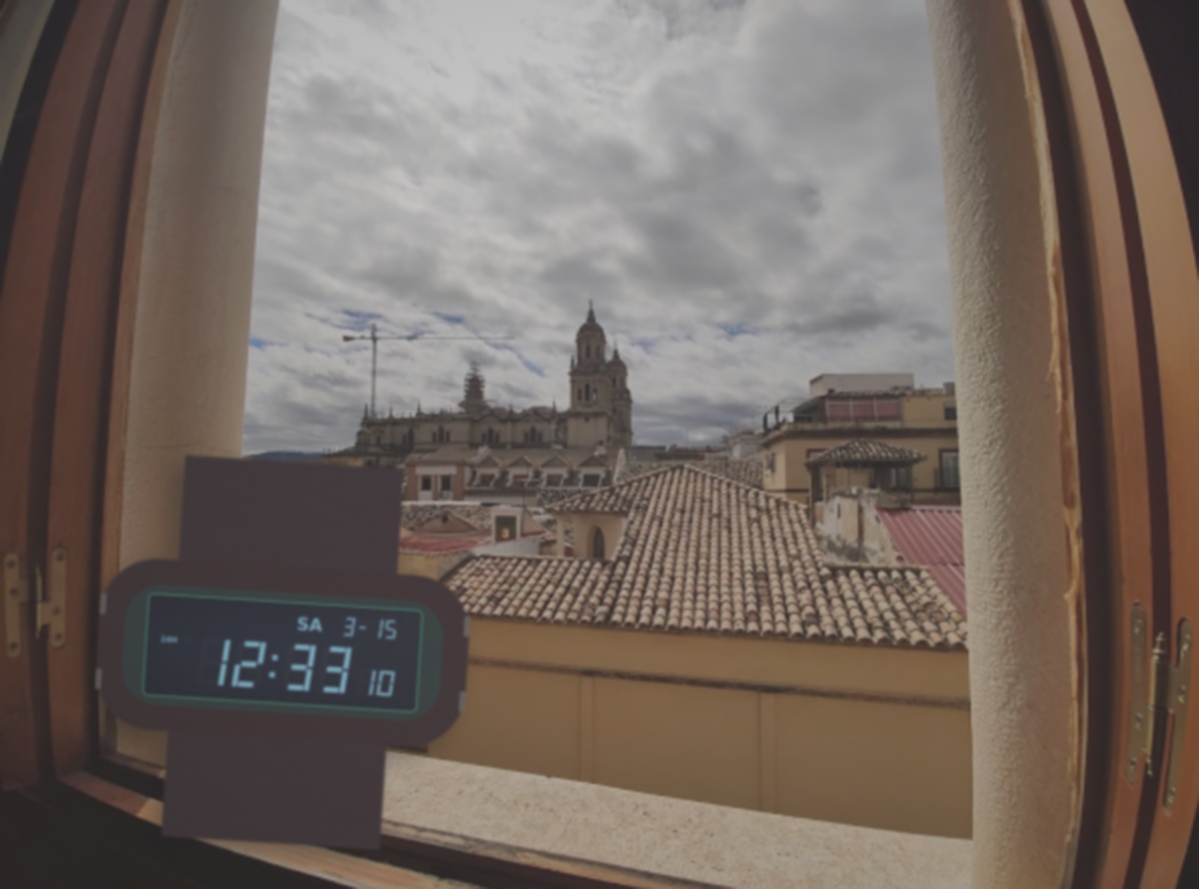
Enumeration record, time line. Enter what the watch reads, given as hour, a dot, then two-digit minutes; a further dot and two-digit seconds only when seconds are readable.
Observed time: 12.33.10
